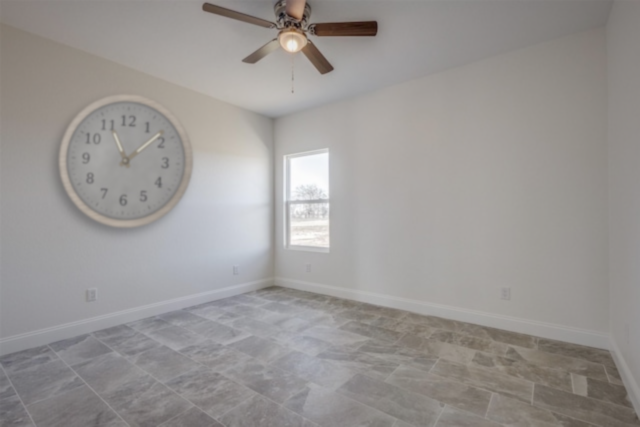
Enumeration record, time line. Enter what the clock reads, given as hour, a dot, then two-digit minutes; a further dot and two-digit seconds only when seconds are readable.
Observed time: 11.08
